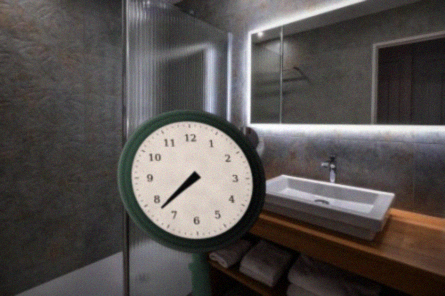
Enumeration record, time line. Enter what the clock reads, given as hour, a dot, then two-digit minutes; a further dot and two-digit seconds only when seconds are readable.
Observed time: 7.38
